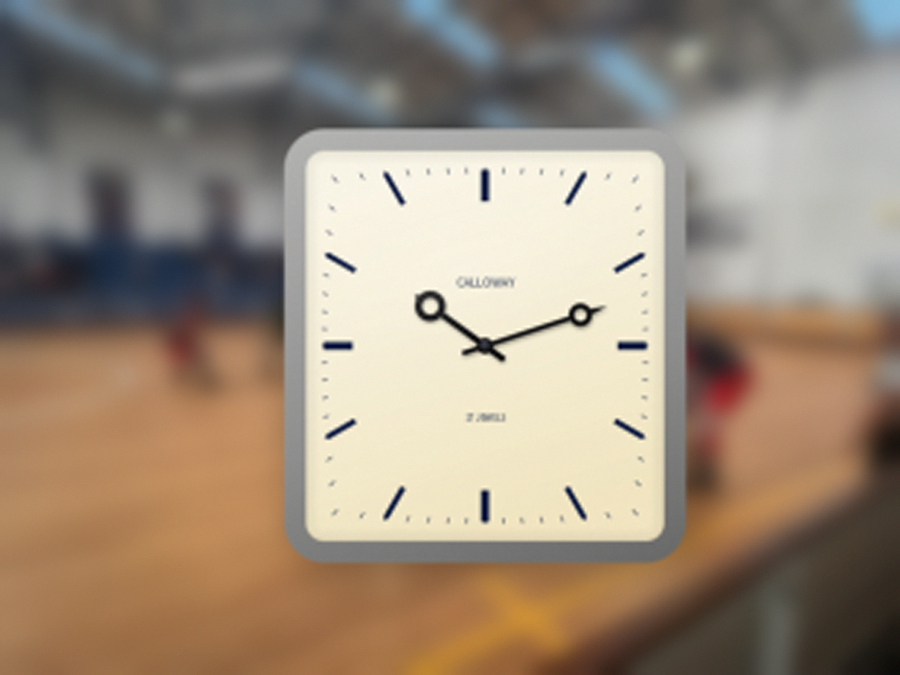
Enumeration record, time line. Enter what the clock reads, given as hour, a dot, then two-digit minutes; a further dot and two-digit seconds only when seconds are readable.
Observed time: 10.12
